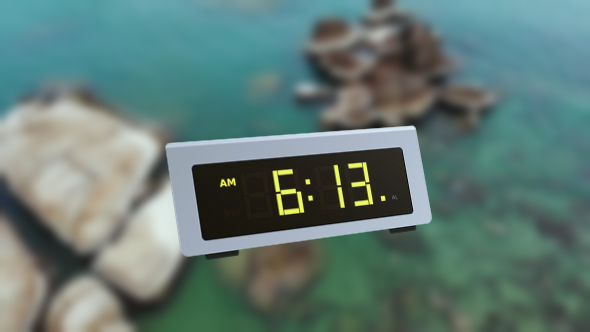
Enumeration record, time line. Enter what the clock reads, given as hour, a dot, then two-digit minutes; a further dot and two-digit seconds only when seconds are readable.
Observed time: 6.13
